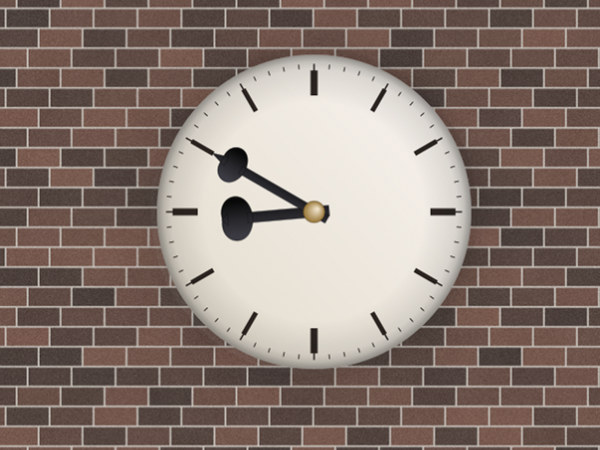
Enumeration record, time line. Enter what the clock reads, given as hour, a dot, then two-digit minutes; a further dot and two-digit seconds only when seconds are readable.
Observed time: 8.50
